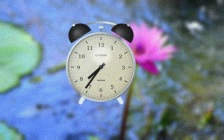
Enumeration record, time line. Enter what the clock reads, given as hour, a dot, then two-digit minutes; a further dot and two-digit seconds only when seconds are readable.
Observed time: 7.36
